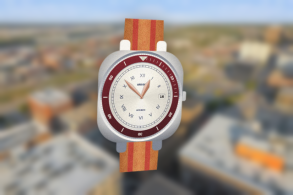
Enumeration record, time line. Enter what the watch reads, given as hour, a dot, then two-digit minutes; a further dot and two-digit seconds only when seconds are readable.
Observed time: 12.52
